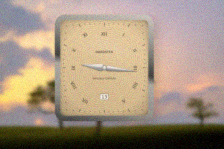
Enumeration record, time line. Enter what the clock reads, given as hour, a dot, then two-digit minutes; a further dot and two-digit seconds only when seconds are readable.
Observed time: 9.16
